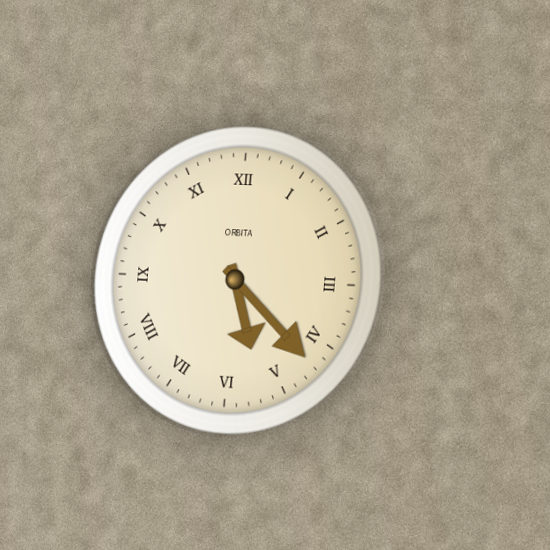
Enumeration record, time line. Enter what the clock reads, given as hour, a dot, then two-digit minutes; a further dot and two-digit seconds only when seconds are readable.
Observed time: 5.22
